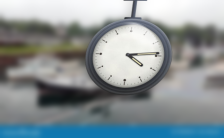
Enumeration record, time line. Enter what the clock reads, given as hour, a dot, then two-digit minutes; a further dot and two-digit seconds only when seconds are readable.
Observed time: 4.14
